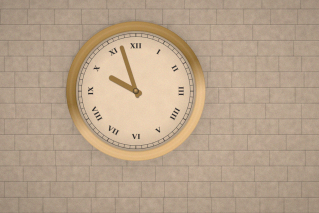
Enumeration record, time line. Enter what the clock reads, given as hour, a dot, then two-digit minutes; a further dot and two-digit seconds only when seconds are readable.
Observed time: 9.57
